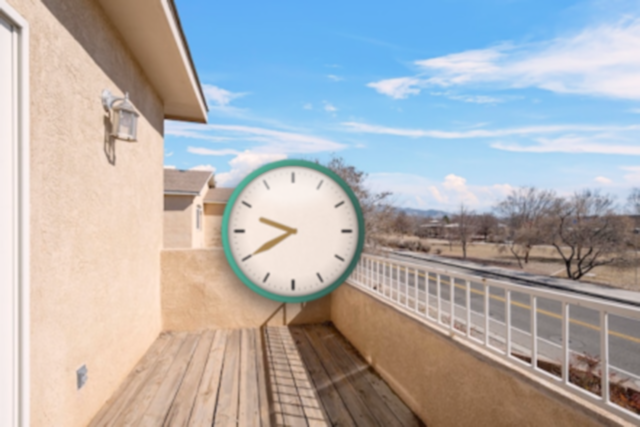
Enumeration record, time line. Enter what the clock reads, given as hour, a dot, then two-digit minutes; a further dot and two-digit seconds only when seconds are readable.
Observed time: 9.40
